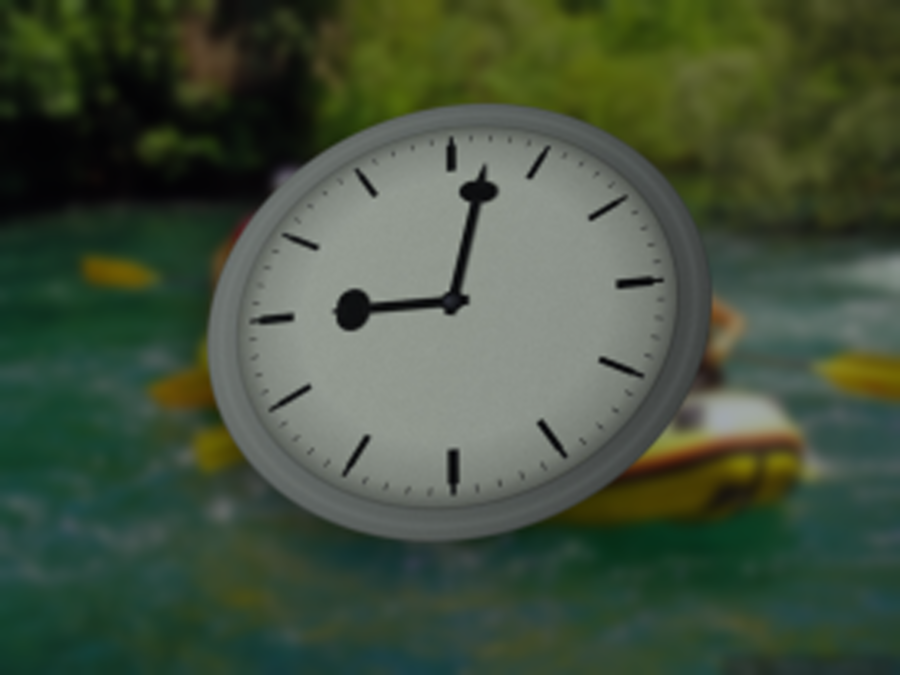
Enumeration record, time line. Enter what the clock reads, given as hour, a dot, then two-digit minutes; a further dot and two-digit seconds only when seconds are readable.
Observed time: 9.02
